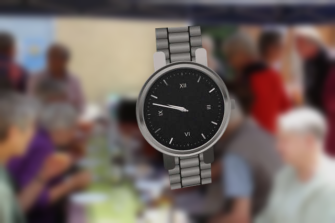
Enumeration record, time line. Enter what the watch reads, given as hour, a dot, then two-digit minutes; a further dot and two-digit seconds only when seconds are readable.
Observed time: 9.48
